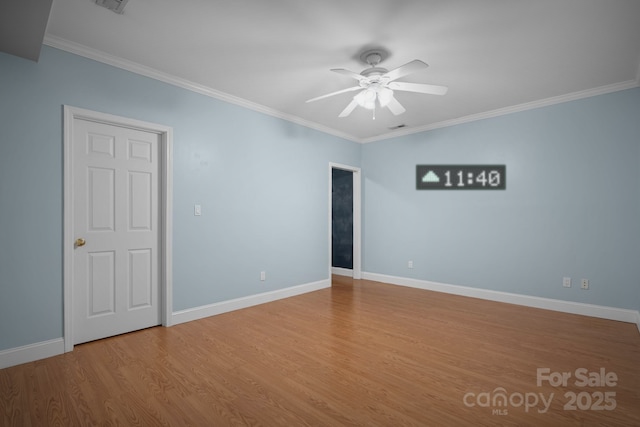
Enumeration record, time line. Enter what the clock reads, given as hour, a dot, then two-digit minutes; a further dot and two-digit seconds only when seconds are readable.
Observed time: 11.40
